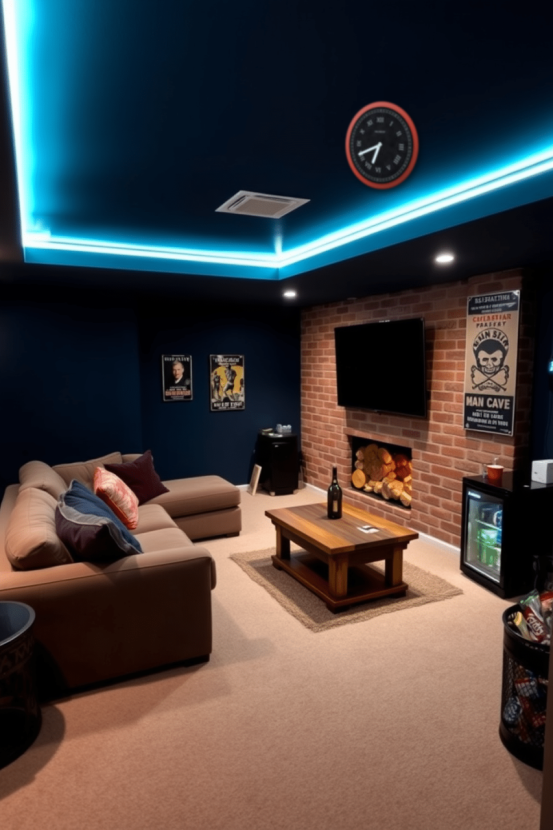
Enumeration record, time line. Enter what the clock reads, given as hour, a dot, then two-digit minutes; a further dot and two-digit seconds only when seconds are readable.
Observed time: 6.41
